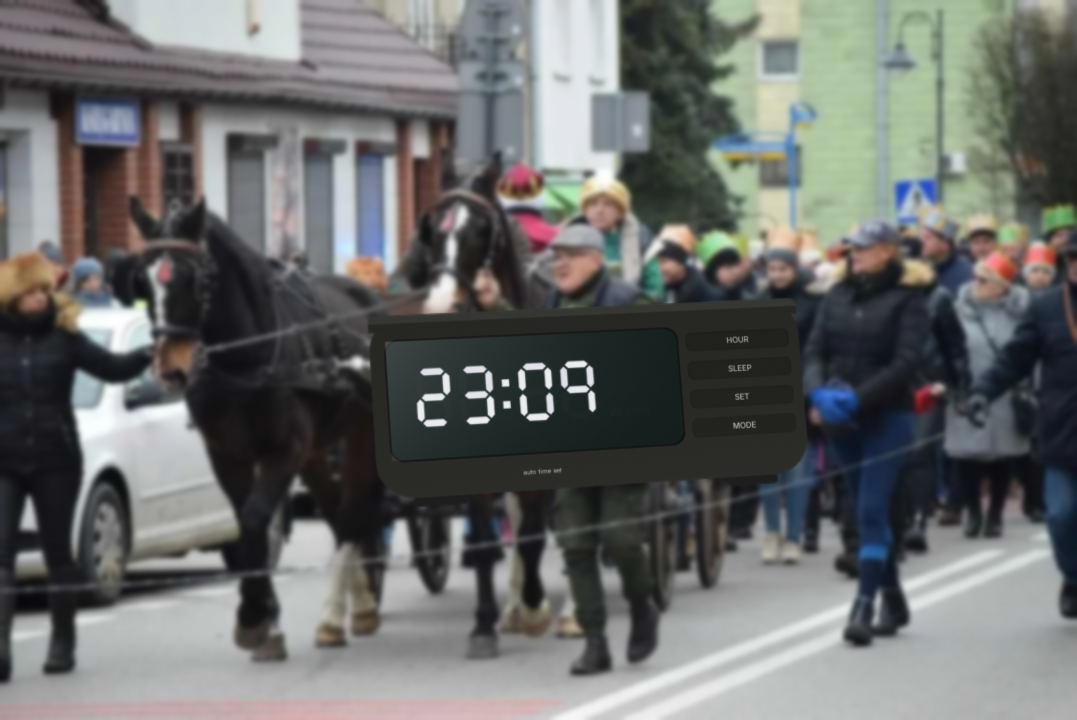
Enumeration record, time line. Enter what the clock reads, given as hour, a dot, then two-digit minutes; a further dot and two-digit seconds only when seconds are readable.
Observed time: 23.09
